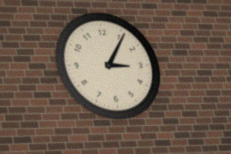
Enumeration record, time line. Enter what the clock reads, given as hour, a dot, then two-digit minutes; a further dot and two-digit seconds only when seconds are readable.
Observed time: 3.06
